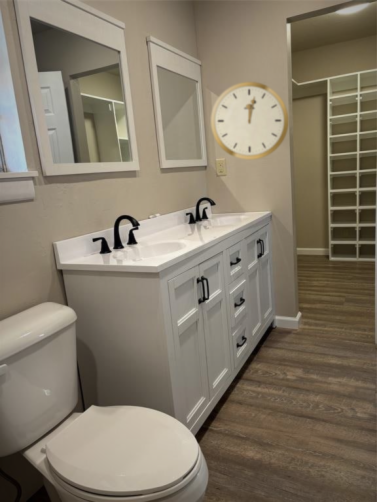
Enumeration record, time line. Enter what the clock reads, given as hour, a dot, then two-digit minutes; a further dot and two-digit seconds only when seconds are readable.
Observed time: 12.02
